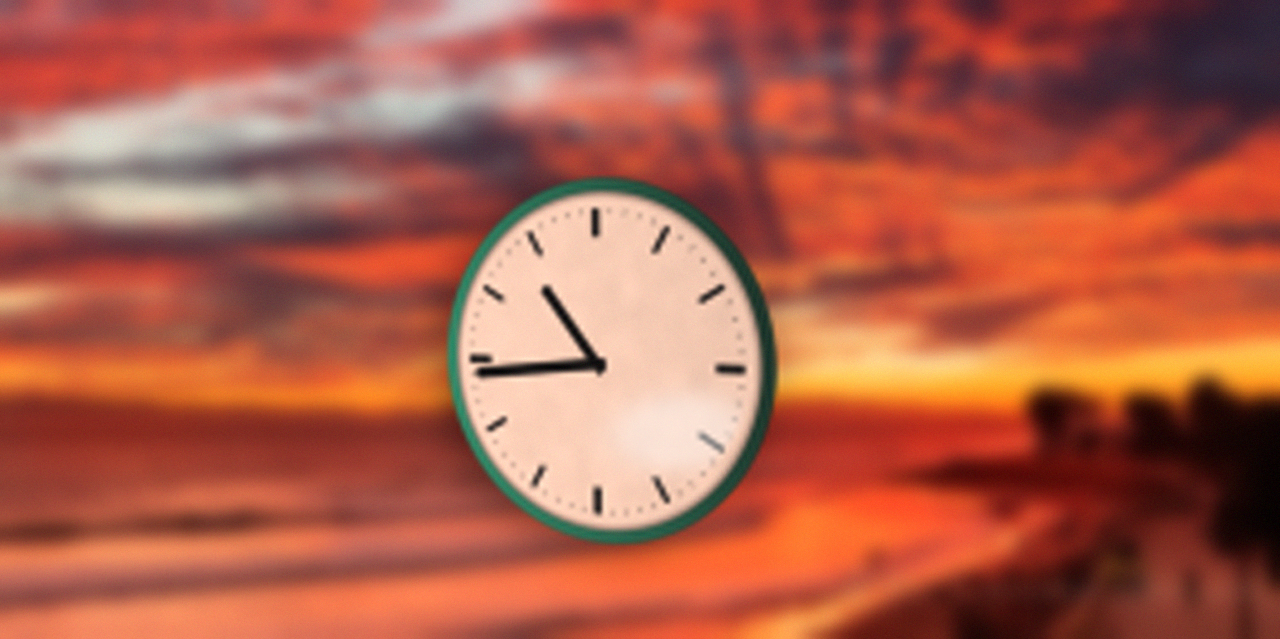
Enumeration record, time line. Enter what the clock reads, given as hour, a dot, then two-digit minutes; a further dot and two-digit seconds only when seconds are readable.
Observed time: 10.44
